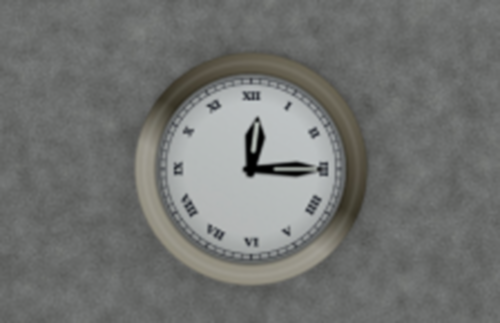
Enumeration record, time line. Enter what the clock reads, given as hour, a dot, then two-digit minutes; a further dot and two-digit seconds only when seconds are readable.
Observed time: 12.15
